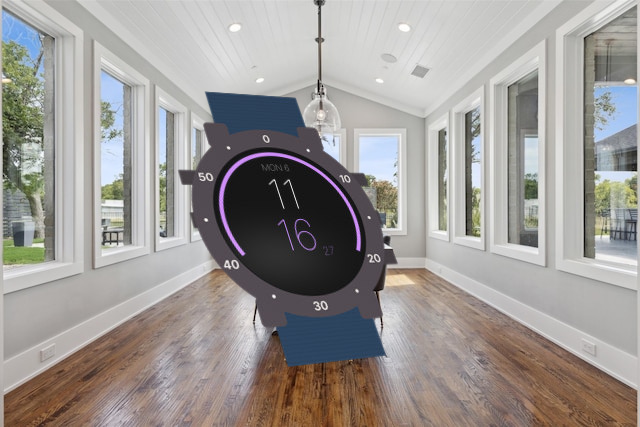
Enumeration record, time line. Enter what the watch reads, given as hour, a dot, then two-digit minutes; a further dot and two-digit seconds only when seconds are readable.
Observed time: 11.16.27
